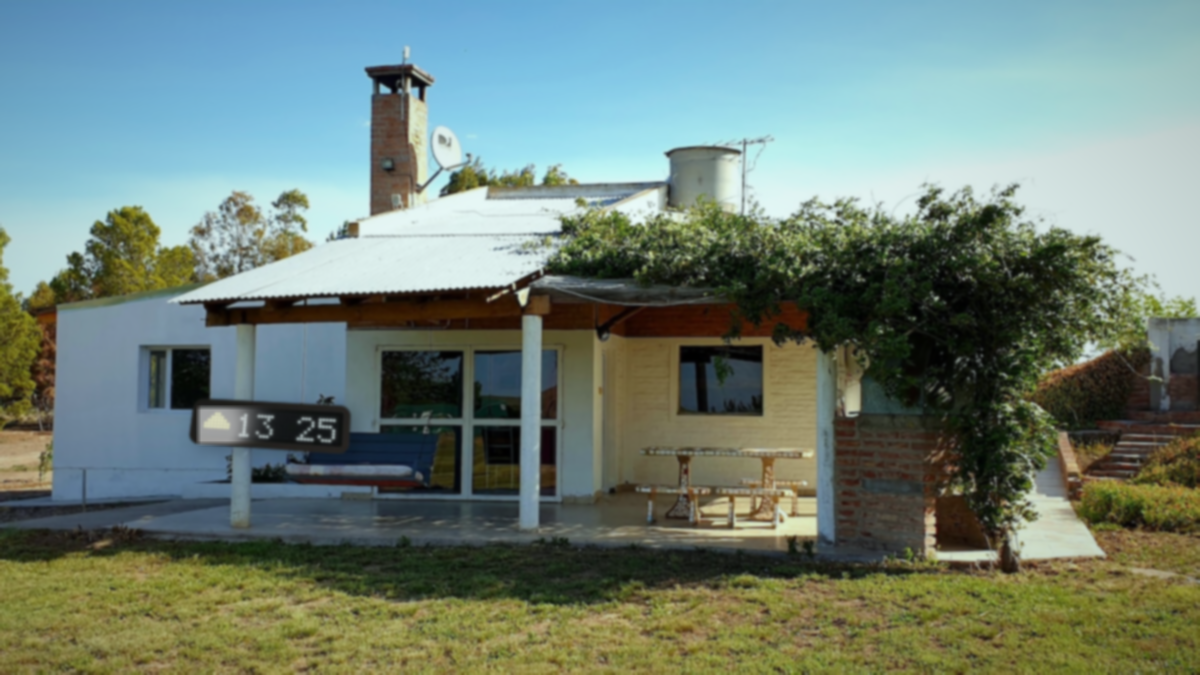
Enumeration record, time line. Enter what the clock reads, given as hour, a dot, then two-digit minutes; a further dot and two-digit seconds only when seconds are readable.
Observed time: 13.25
